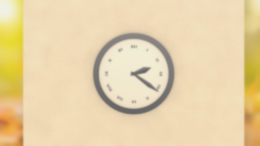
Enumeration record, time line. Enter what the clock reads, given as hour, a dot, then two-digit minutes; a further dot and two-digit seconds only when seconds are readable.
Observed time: 2.21
